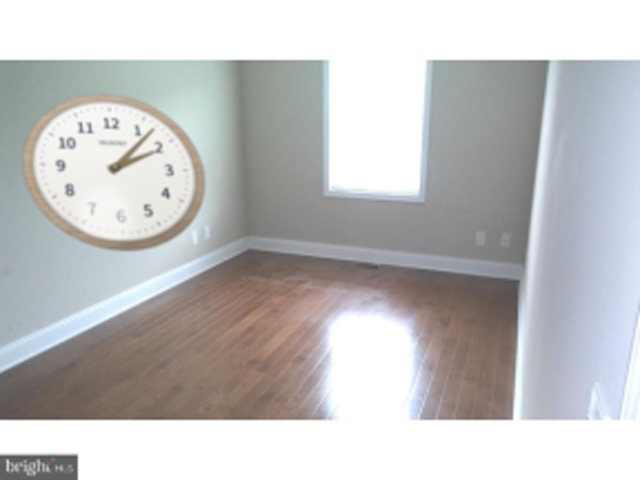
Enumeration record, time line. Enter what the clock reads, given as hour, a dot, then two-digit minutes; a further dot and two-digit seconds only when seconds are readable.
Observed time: 2.07
